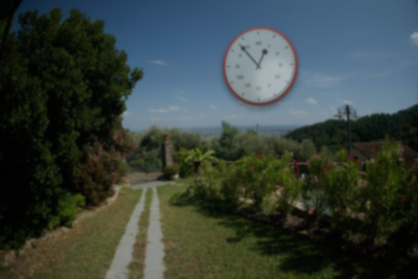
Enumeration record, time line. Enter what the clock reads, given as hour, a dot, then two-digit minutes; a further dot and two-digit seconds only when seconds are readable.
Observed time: 12.53
